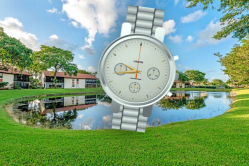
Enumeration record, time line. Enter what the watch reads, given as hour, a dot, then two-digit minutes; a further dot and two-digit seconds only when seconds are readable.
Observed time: 9.43
